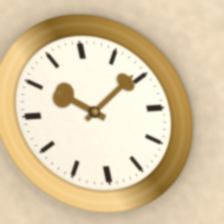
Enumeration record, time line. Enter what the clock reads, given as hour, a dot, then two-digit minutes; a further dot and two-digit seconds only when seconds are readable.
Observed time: 10.09
